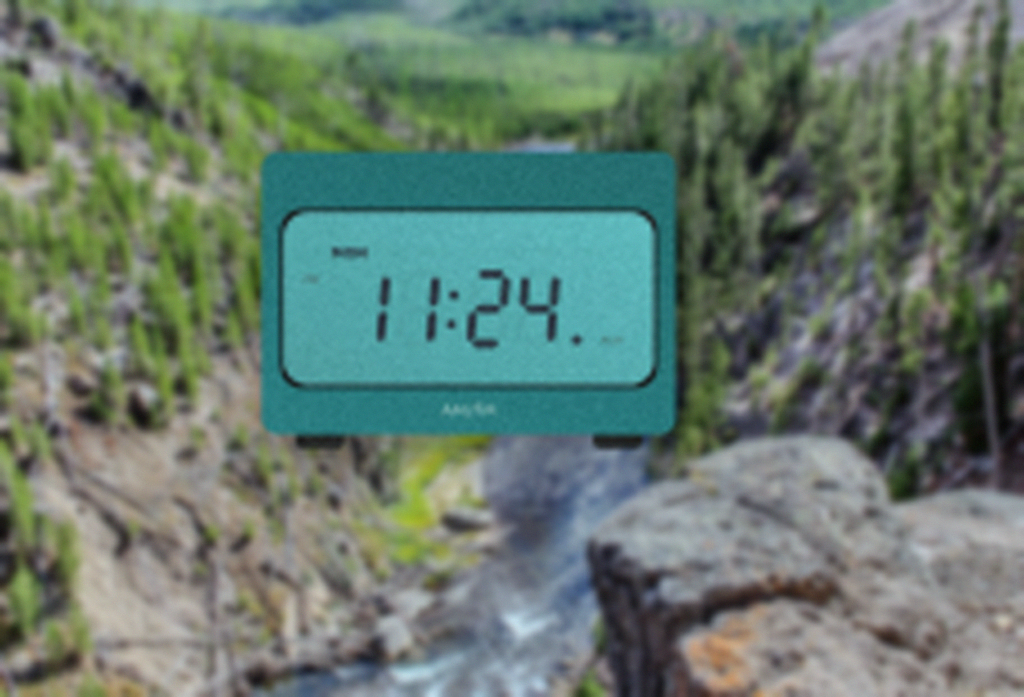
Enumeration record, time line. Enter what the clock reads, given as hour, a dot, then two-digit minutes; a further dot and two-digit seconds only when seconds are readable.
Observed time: 11.24
